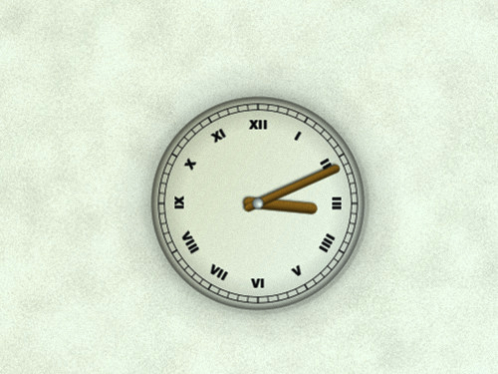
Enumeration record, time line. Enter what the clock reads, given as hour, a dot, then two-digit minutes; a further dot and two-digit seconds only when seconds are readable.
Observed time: 3.11
